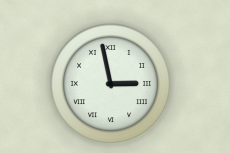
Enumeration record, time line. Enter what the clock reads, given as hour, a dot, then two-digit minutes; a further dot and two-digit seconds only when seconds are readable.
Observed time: 2.58
